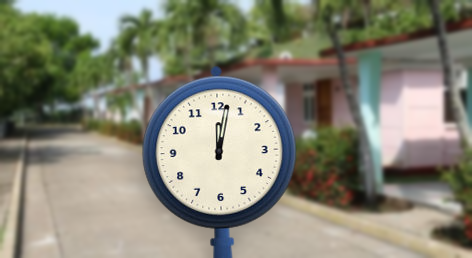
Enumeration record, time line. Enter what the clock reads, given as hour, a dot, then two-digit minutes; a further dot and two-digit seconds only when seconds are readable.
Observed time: 12.02
